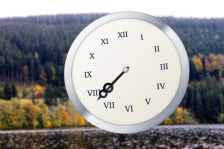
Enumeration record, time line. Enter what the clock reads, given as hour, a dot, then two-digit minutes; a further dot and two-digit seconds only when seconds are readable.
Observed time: 7.38
